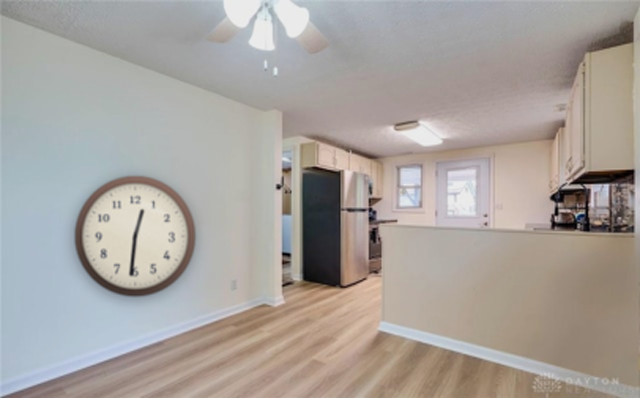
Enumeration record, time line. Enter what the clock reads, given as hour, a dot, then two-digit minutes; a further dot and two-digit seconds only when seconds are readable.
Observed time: 12.31
